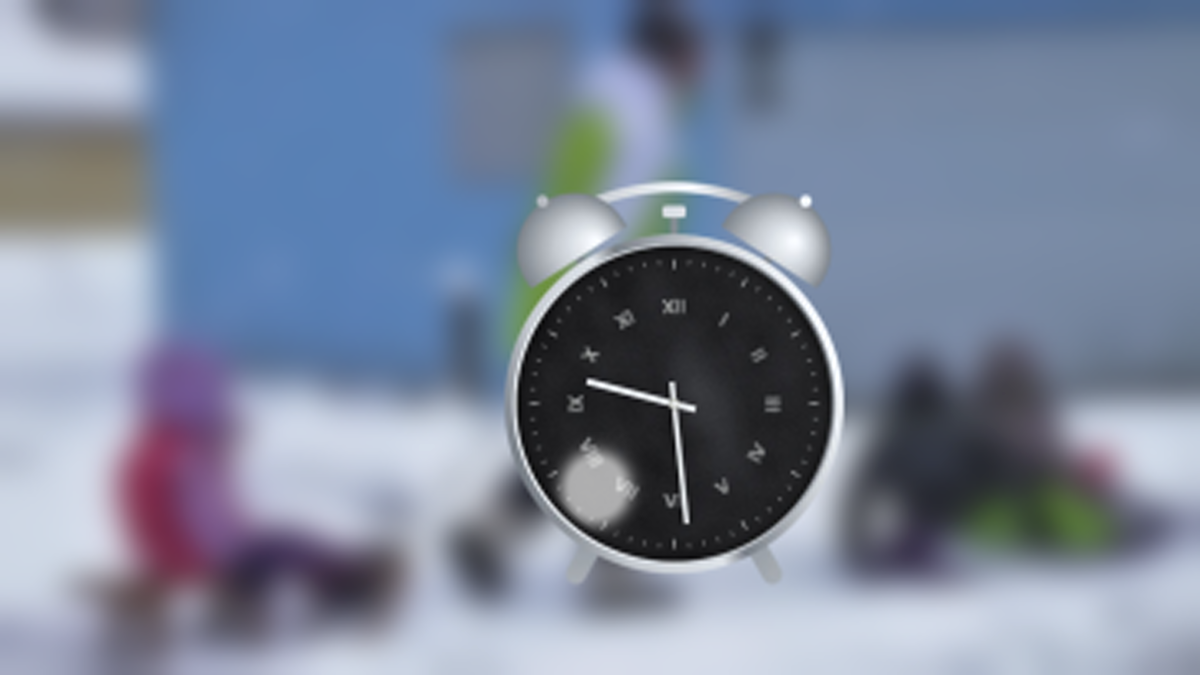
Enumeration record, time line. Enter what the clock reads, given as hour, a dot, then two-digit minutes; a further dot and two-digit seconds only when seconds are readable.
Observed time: 9.29
